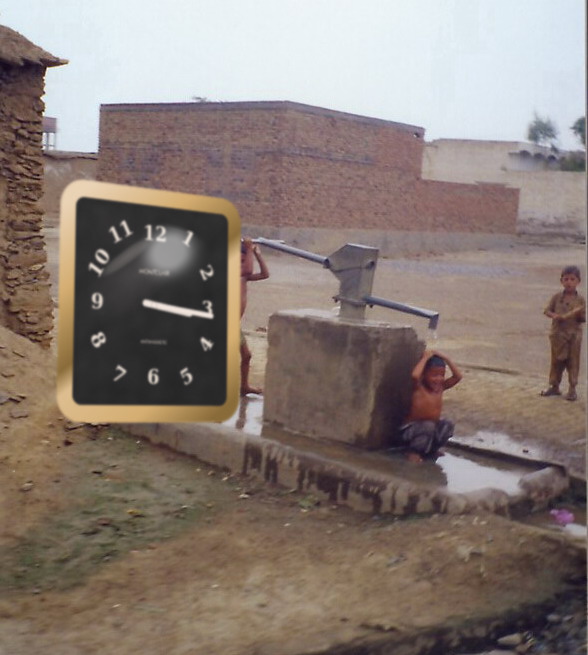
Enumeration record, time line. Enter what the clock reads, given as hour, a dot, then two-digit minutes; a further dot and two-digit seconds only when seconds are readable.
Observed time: 3.16
